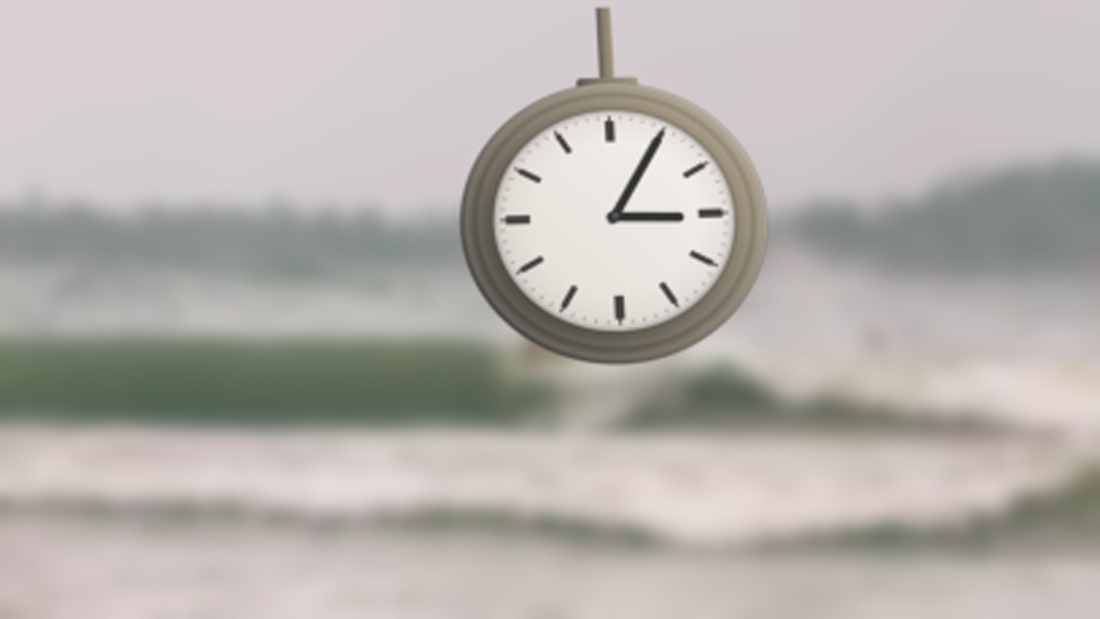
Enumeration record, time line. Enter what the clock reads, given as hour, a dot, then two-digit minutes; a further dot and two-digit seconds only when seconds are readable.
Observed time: 3.05
